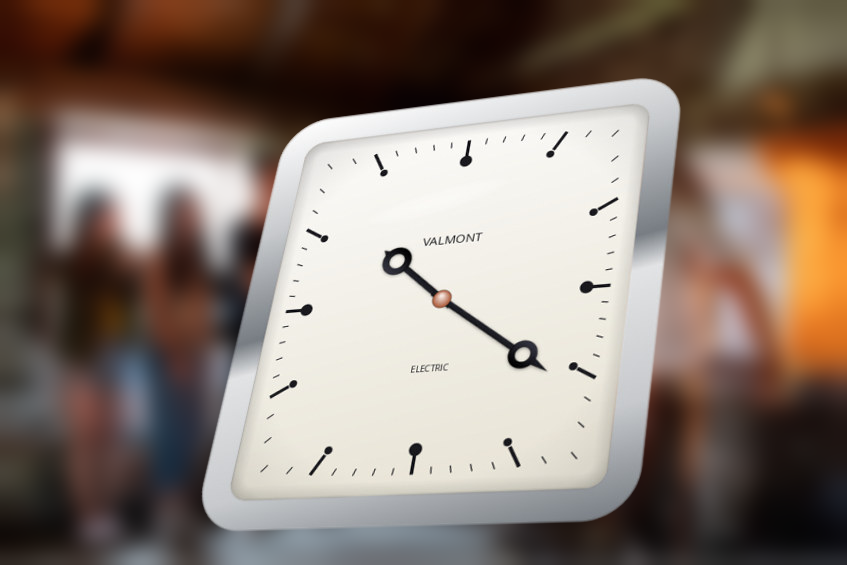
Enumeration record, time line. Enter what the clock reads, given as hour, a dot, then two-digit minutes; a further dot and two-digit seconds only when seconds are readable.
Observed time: 10.21
